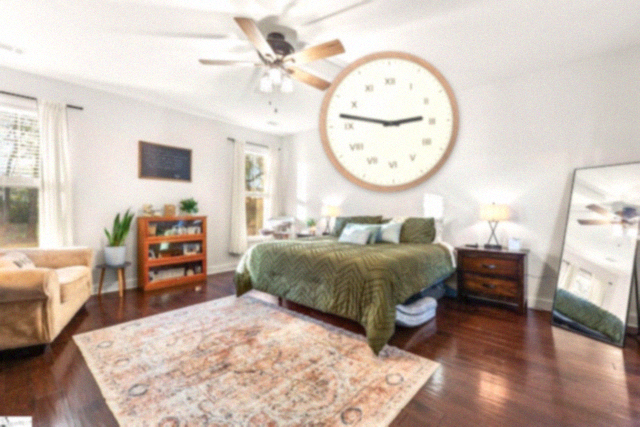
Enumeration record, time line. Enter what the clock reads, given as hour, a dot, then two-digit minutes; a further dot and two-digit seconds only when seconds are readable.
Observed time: 2.47
